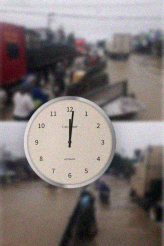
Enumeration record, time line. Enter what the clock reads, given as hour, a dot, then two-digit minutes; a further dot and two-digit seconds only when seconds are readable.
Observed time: 12.01
